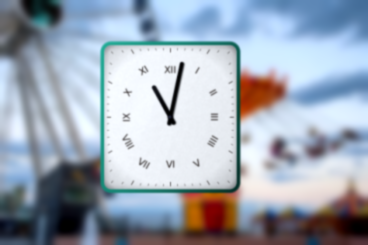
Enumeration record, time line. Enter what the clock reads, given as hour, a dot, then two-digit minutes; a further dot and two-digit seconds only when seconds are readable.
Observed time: 11.02
